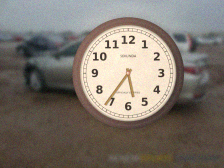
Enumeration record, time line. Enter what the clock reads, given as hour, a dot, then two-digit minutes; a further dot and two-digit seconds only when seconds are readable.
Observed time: 5.36
